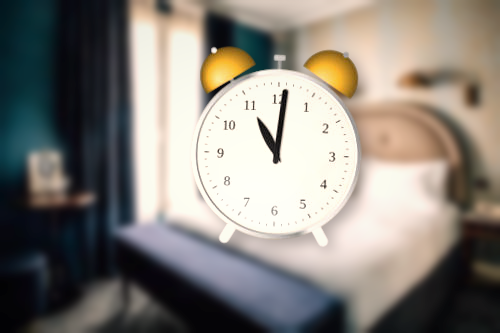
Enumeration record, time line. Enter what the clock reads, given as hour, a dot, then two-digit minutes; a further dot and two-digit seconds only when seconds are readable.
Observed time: 11.01
